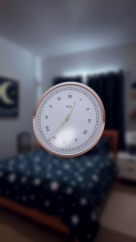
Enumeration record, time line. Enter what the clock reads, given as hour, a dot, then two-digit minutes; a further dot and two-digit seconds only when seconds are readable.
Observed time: 12.36
